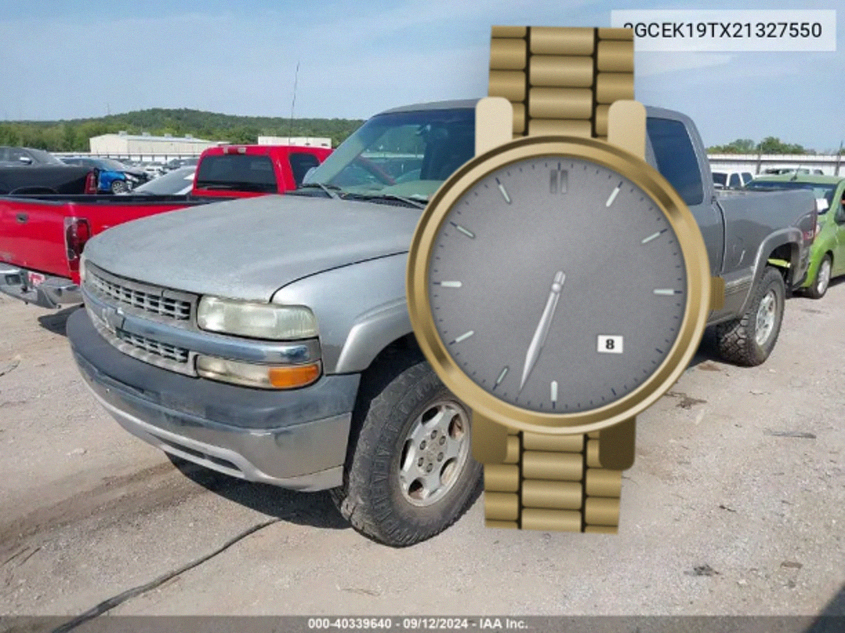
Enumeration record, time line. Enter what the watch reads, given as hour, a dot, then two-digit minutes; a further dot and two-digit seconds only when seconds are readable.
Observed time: 6.33
